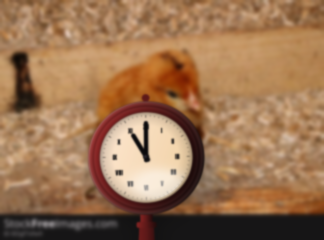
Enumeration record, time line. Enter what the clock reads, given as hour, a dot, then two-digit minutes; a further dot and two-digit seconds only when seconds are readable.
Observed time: 11.00
